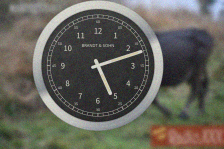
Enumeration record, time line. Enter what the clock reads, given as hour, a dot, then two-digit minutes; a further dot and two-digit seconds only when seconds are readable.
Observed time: 5.12
